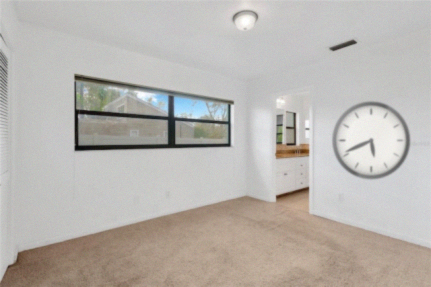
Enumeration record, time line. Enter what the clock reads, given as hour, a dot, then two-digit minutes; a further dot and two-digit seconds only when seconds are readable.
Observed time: 5.41
